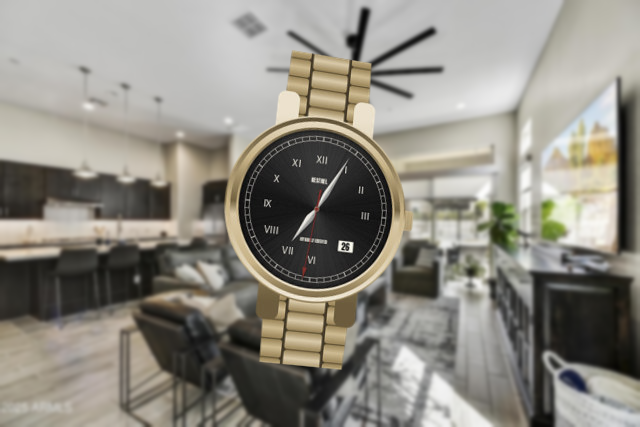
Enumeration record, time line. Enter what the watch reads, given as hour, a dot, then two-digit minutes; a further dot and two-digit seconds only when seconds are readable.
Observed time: 7.04.31
